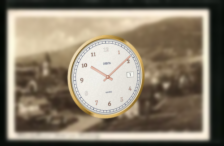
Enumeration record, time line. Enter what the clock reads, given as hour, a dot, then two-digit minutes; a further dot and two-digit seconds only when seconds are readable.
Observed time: 10.09
